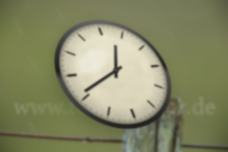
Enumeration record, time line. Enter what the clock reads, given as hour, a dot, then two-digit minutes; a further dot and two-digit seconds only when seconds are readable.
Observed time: 12.41
